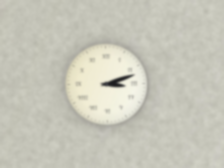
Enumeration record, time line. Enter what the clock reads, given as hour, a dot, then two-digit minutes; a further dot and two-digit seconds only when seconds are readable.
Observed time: 3.12
